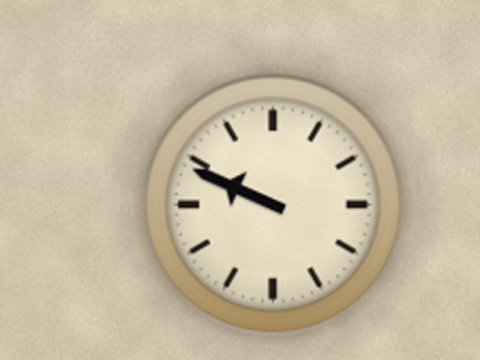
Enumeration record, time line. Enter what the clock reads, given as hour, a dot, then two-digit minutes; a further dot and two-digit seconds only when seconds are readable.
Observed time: 9.49
